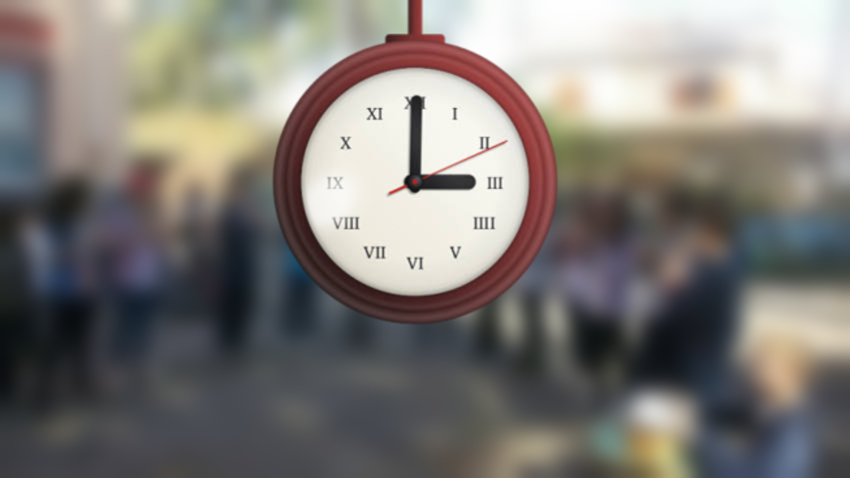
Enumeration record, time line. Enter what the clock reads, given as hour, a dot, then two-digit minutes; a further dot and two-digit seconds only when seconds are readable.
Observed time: 3.00.11
